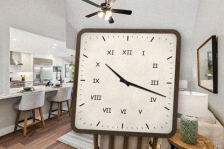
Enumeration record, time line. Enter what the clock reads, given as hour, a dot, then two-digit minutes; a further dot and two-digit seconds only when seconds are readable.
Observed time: 10.18
